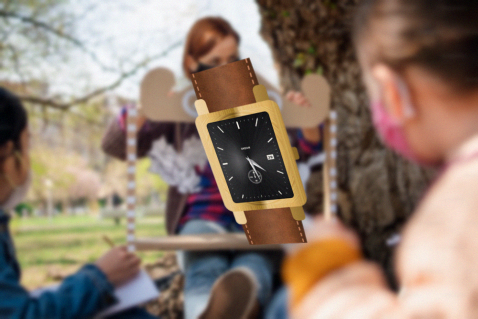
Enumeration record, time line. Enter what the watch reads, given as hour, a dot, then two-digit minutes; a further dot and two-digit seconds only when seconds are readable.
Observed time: 4.28
